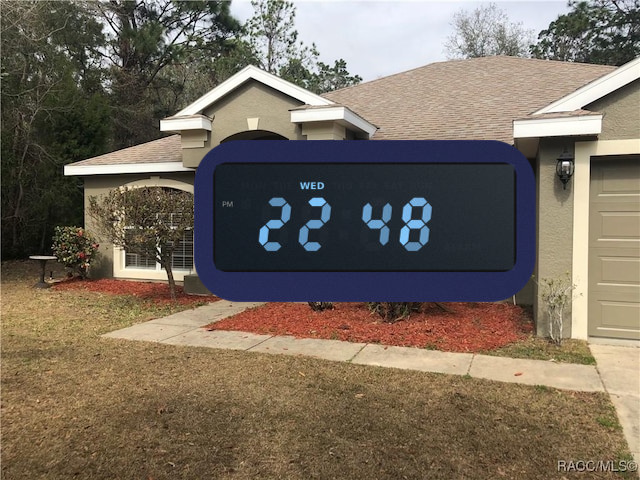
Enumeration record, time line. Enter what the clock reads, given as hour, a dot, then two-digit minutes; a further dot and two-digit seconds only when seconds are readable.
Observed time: 22.48
